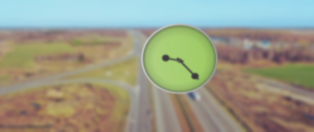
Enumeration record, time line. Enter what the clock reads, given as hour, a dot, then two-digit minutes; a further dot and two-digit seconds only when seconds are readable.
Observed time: 9.23
